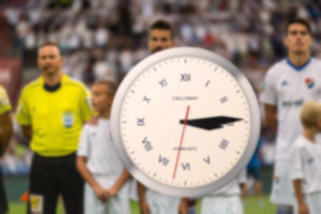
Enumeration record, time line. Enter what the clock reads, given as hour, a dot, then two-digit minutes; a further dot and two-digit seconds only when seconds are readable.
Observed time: 3.14.32
